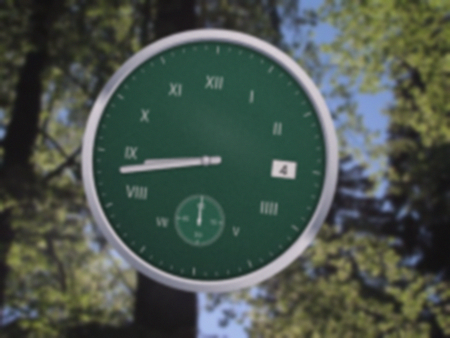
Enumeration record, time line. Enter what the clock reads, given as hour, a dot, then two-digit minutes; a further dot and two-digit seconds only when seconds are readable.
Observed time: 8.43
